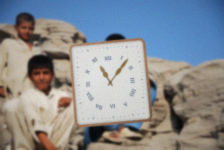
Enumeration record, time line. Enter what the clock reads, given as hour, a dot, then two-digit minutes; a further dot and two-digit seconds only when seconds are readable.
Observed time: 11.07
